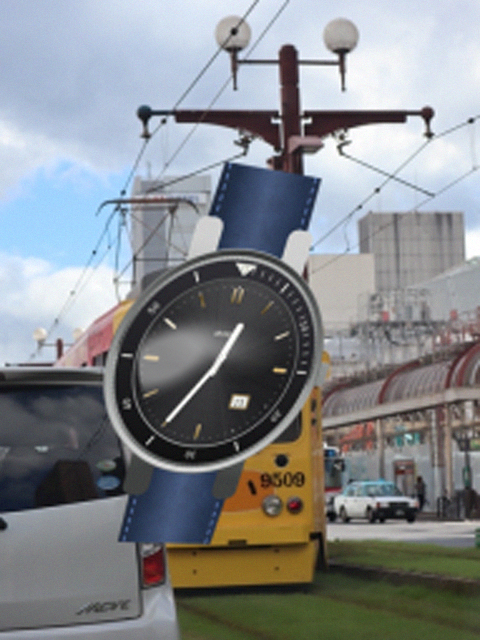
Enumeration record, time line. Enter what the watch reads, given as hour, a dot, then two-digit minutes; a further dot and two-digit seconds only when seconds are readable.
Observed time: 12.35
